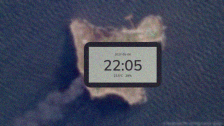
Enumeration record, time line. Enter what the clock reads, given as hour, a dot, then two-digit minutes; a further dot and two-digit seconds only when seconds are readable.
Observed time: 22.05
